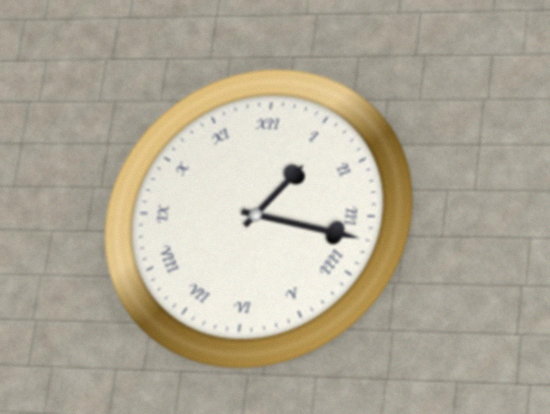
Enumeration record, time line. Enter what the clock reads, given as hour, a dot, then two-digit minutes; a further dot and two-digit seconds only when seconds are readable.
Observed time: 1.17
